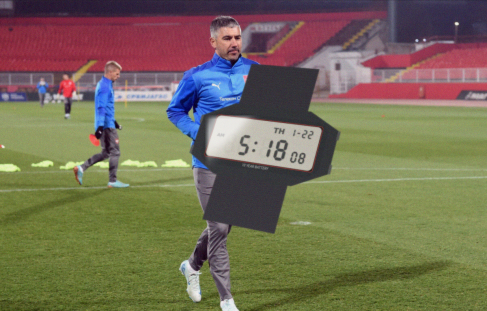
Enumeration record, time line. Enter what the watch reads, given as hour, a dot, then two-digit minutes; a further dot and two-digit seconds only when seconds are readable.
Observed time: 5.18.08
